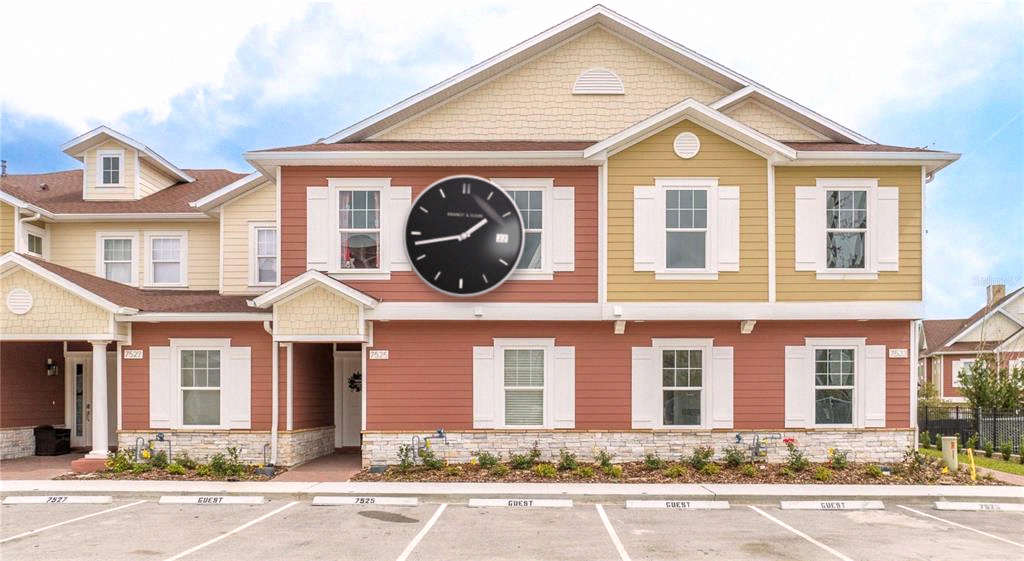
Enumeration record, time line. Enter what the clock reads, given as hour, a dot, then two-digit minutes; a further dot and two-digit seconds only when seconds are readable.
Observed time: 1.43
